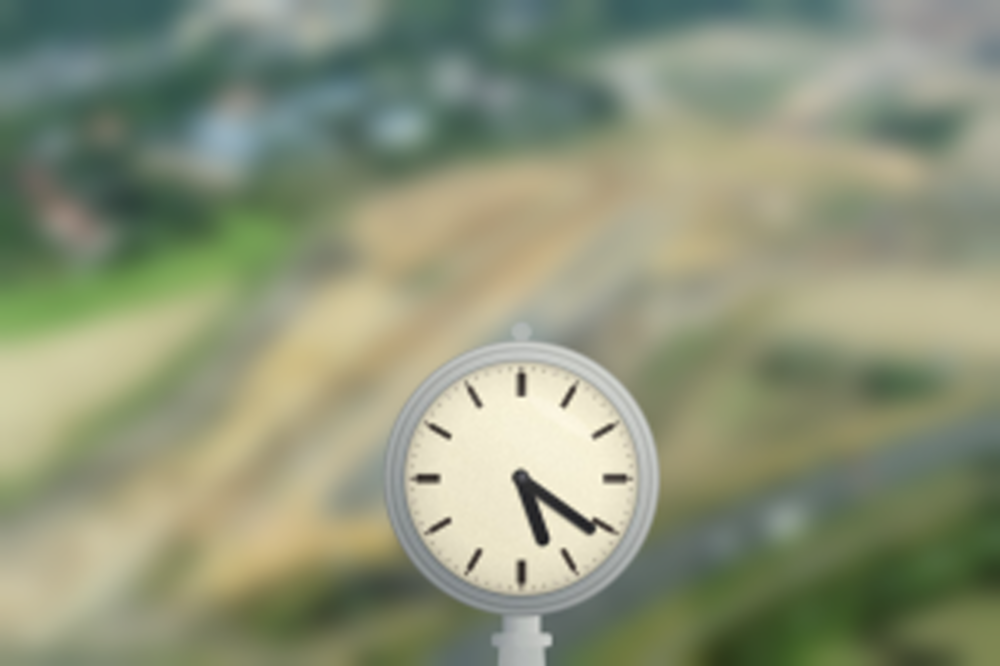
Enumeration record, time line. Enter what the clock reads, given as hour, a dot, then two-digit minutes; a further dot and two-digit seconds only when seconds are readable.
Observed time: 5.21
